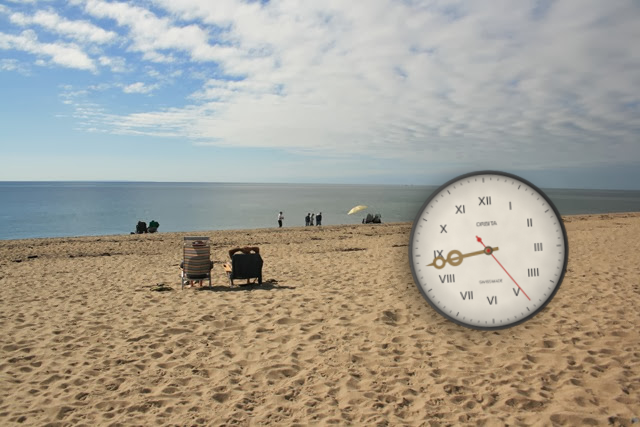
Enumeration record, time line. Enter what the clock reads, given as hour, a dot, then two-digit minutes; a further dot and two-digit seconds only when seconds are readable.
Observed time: 8.43.24
